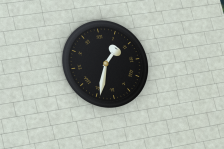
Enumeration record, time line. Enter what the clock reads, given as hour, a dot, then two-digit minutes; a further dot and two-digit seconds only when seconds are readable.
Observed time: 1.34
